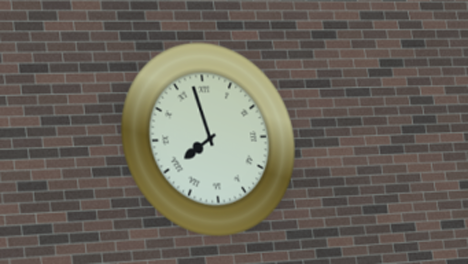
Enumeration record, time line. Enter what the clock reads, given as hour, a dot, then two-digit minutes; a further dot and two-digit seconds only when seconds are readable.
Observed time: 7.58
